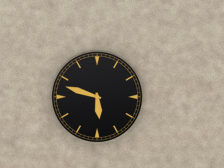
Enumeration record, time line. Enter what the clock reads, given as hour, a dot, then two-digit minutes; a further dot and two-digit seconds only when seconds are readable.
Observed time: 5.48
